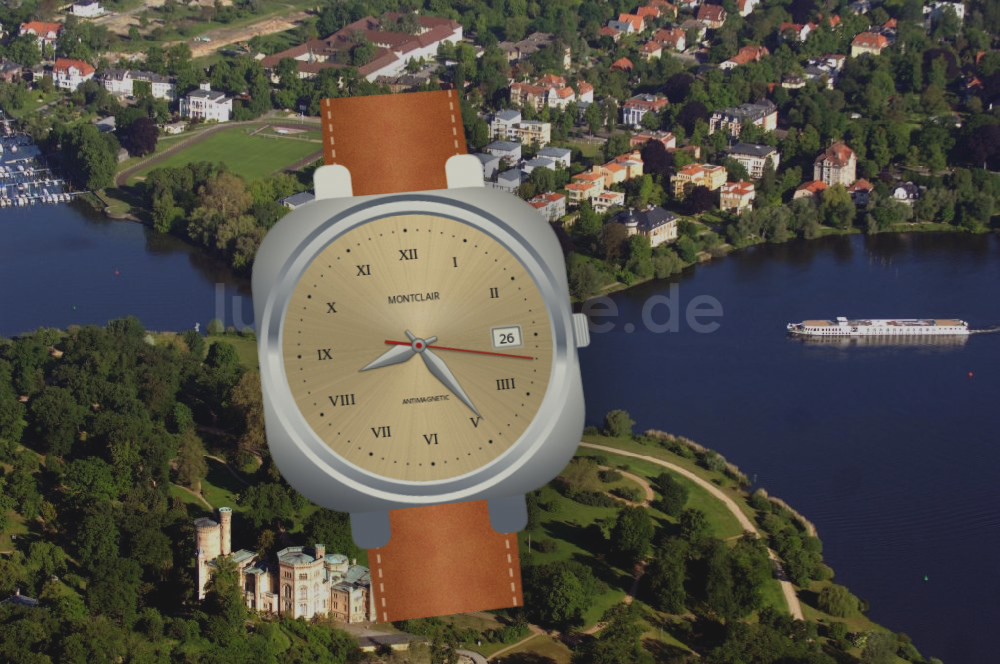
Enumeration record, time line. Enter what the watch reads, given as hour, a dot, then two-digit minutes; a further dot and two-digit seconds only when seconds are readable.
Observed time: 8.24.17
